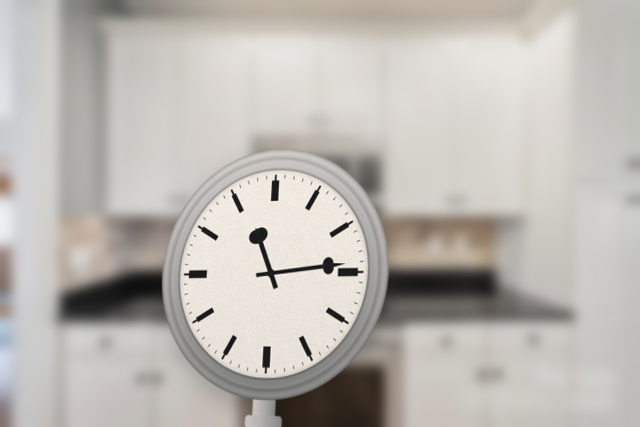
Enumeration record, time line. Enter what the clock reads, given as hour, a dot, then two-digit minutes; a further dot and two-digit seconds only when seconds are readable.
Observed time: 11.14
